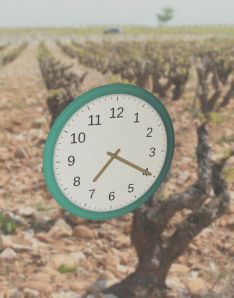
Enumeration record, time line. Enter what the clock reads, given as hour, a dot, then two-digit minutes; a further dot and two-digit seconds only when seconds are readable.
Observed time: 7.20
